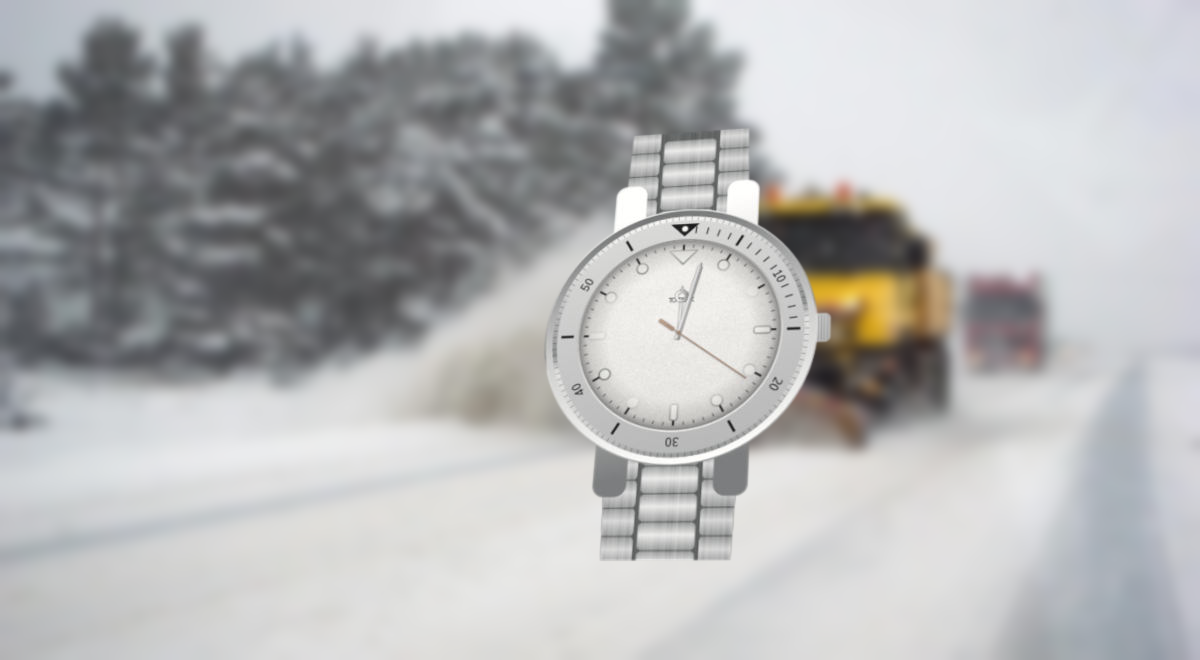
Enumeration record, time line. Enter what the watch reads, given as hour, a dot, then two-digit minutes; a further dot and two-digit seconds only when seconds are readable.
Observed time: 12.02.21
